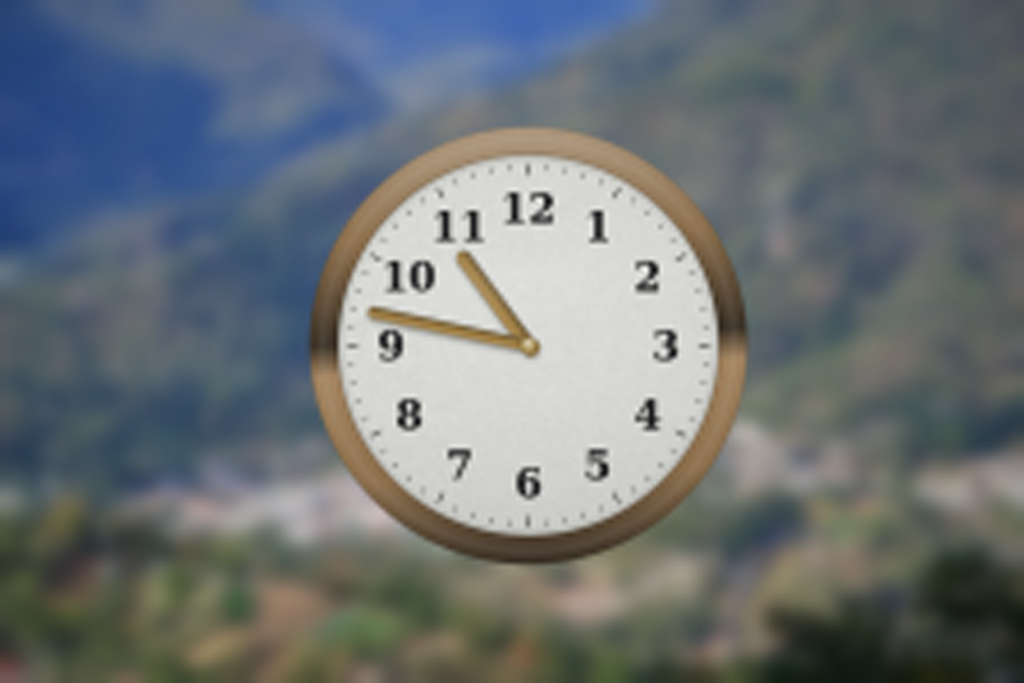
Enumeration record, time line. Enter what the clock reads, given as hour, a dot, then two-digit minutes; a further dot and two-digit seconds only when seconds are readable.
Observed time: 10.47
